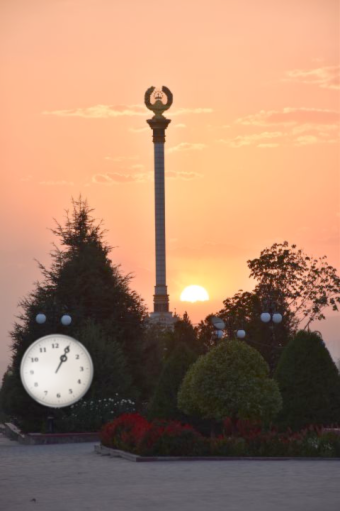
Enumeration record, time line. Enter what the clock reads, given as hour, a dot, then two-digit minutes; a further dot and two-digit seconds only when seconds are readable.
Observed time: 1.05
